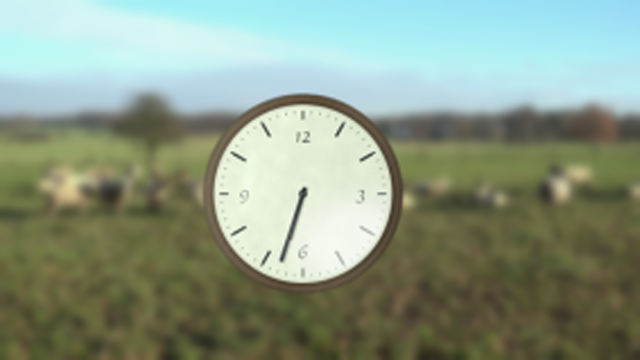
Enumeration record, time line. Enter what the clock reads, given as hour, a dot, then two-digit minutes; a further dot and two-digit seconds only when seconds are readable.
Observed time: 6.33
